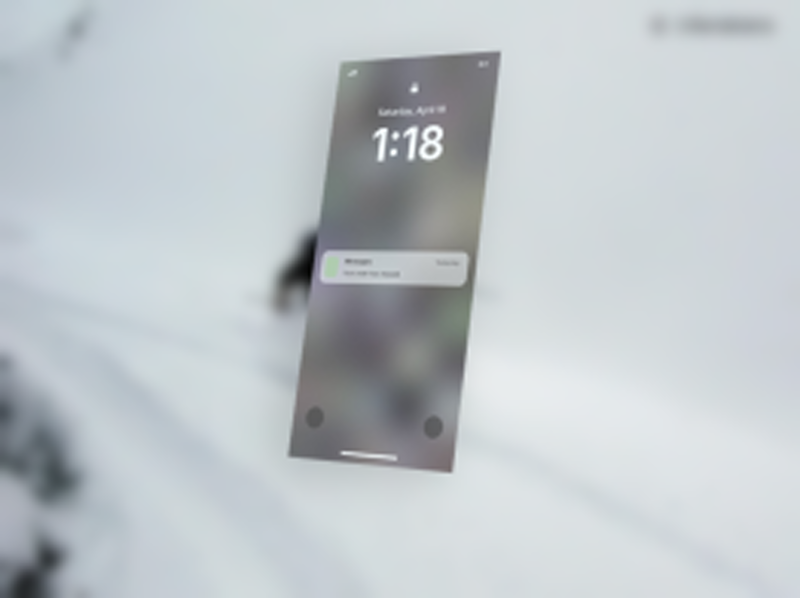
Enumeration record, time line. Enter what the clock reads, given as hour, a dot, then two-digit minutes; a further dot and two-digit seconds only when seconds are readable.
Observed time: 1.18
